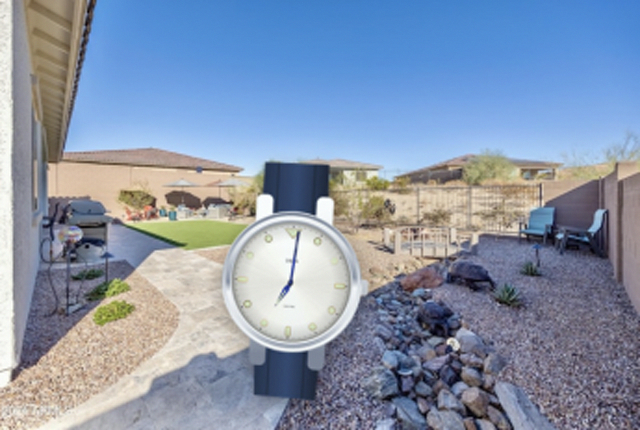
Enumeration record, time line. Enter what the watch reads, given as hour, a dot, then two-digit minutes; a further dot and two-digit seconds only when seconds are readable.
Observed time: 7.01
